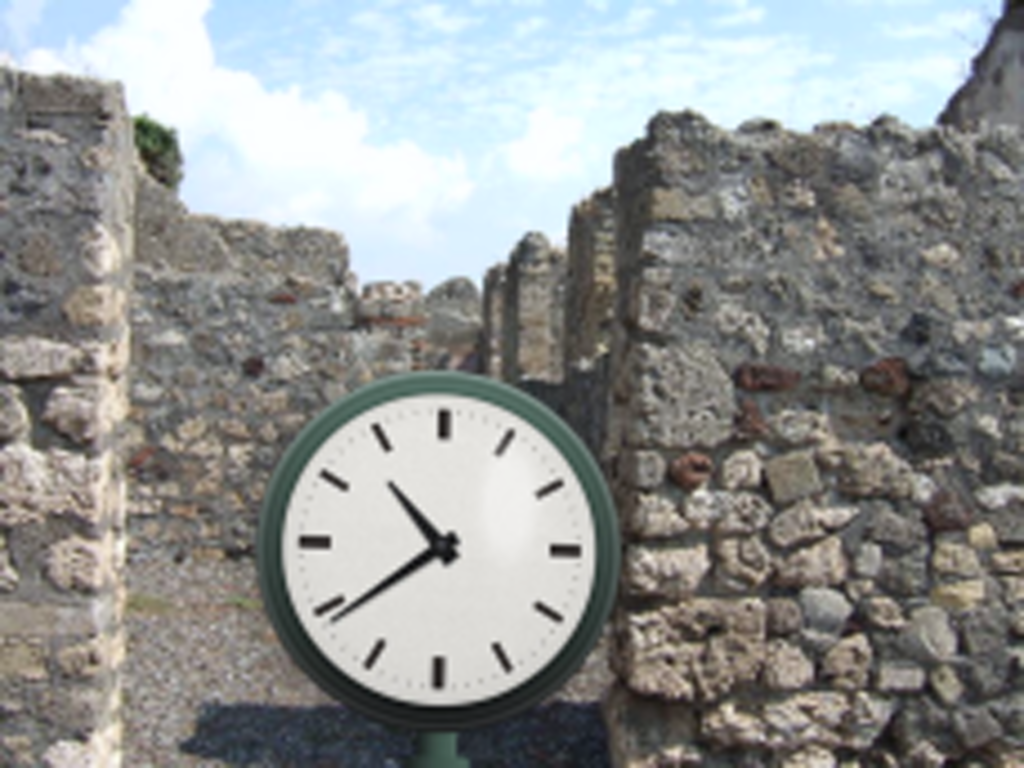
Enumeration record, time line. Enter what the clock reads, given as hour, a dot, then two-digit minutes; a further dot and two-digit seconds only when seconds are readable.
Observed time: 10.39
